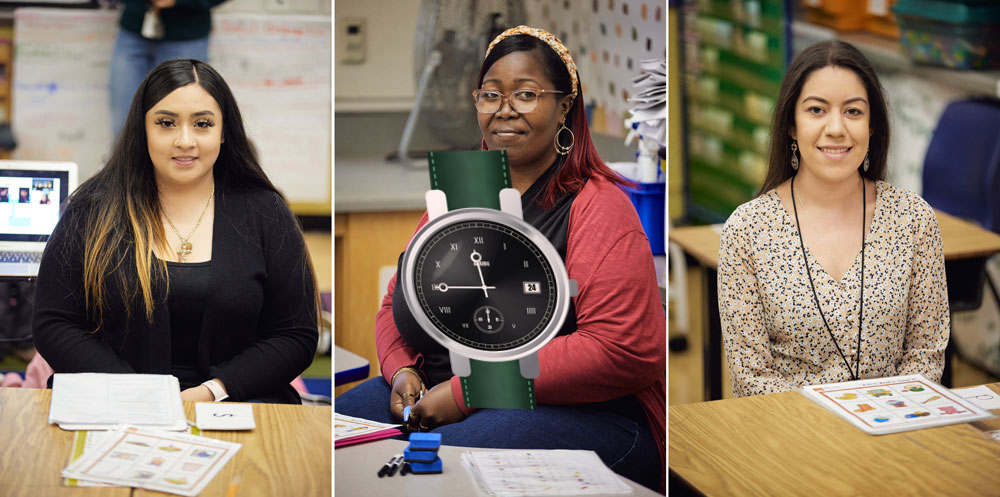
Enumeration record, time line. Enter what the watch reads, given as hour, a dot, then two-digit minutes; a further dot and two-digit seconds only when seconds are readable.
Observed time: 11.45
